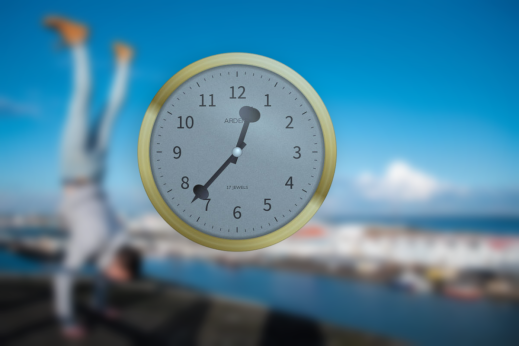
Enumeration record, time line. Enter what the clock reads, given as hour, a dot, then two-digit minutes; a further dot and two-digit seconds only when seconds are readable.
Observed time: 12.37
